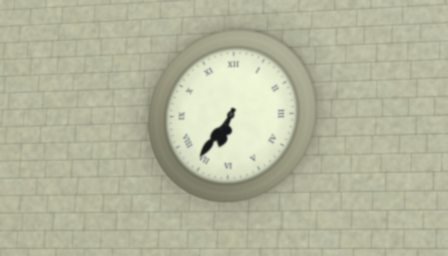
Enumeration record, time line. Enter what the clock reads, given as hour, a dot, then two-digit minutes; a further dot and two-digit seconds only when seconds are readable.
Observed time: 6.36
